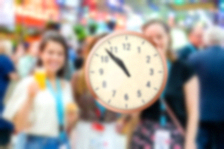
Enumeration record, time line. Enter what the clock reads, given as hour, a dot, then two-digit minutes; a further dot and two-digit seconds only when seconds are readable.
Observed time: 10.53
